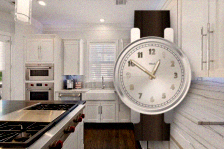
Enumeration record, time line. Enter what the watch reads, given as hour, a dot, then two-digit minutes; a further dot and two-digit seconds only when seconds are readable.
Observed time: 12.51
